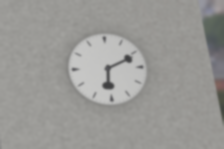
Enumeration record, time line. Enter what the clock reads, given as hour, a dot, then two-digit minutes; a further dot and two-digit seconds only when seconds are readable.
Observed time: 6.11
